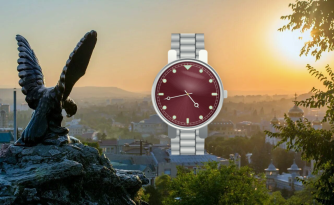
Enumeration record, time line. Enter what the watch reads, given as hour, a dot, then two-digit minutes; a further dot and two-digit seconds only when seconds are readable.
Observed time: 4.43
